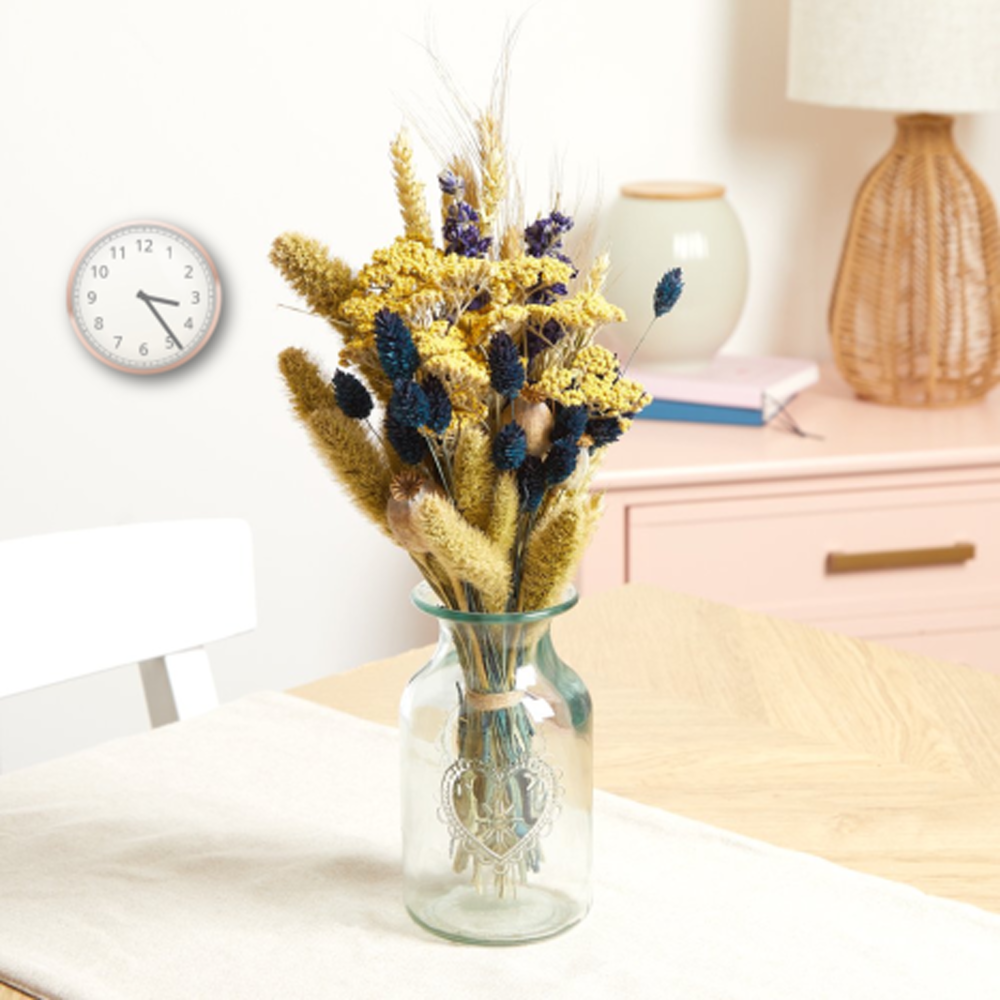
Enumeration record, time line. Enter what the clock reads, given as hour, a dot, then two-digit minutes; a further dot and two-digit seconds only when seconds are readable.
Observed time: 3.24
